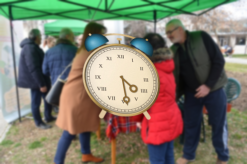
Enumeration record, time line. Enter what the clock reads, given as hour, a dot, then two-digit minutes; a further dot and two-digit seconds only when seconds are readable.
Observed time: 4.29
